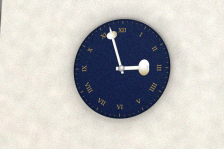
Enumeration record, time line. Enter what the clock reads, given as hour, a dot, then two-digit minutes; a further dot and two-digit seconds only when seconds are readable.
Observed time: 2.57
